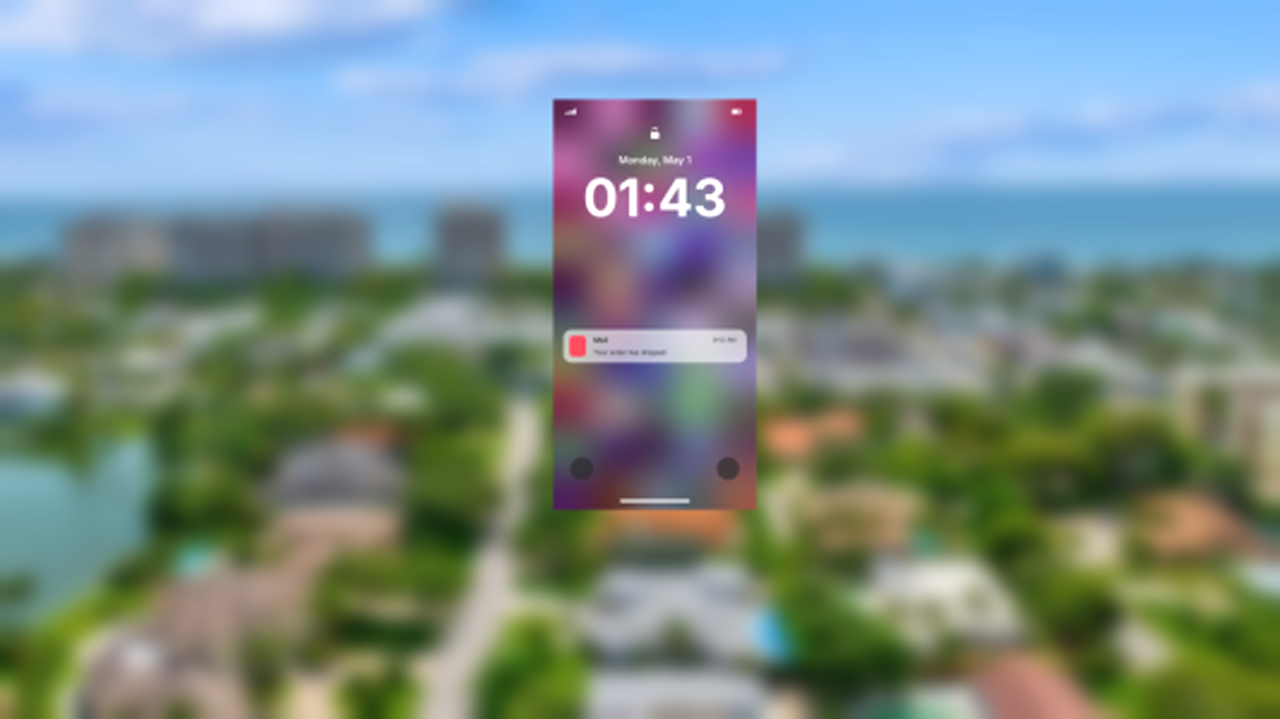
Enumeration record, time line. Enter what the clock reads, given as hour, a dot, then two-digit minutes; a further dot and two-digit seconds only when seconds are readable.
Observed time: 1.43
